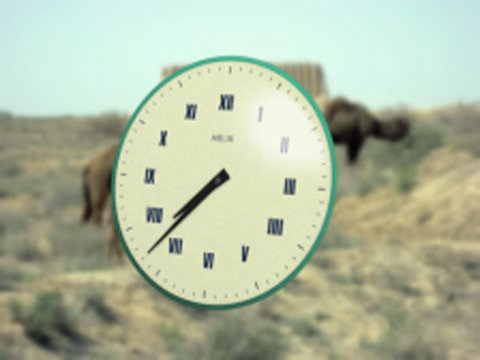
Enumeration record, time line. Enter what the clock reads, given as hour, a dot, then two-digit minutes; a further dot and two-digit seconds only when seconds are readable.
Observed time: 7.37
